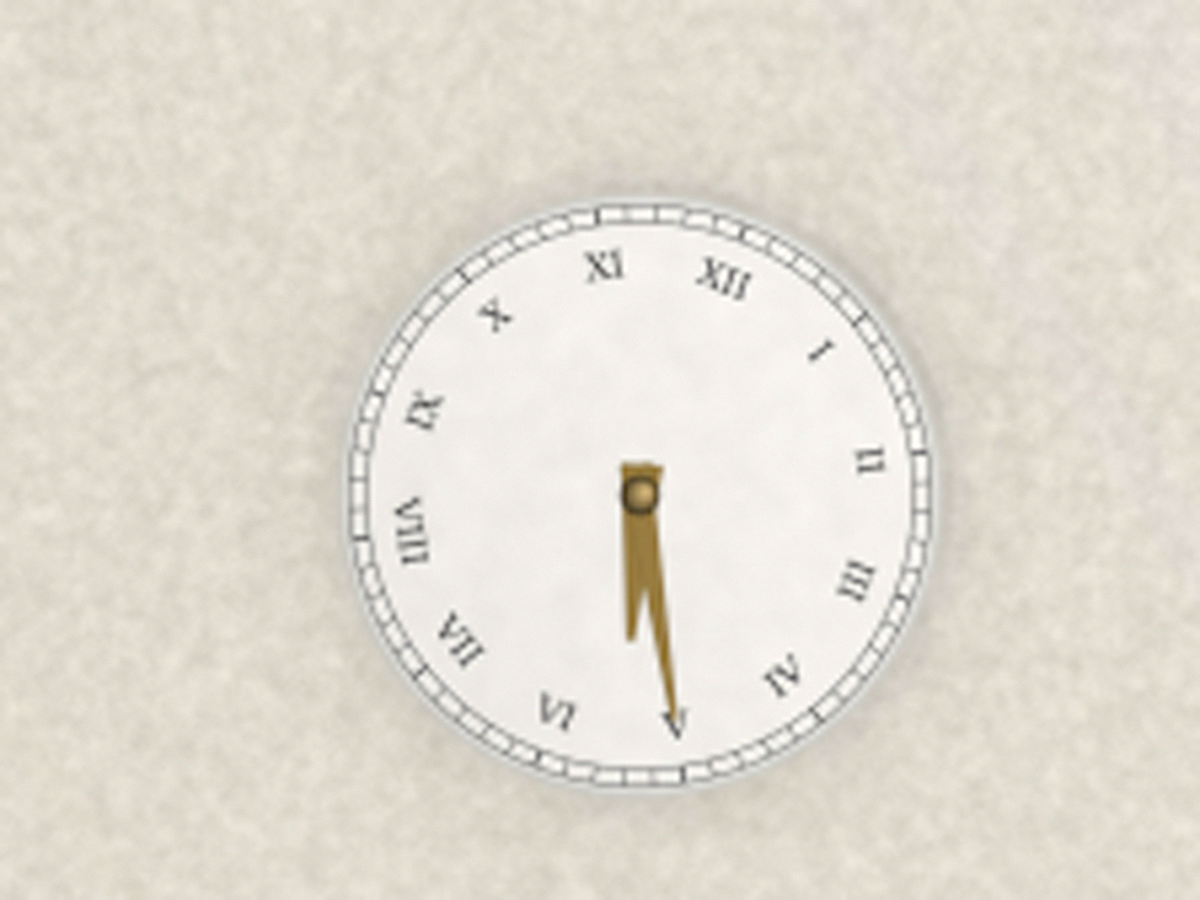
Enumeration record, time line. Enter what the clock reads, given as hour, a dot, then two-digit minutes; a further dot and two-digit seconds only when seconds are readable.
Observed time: 5.25
